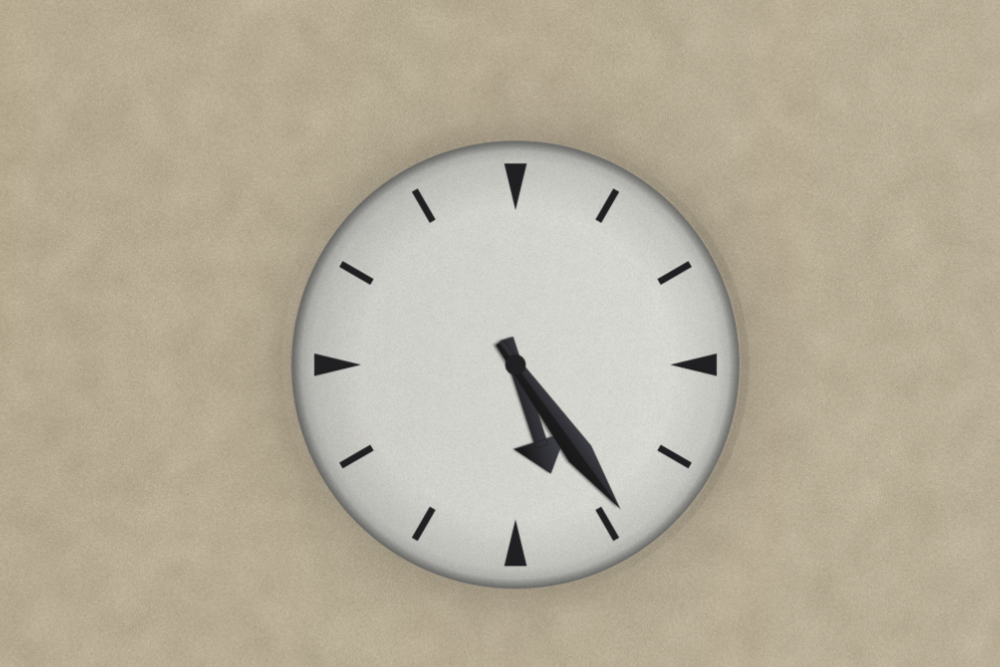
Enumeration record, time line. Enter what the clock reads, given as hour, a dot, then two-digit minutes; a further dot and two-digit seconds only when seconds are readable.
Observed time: 5.24
